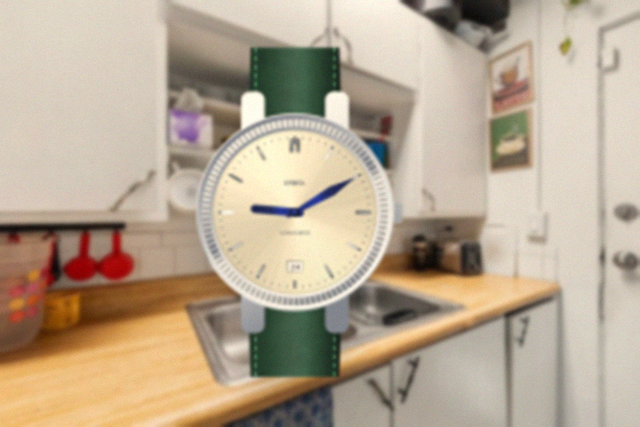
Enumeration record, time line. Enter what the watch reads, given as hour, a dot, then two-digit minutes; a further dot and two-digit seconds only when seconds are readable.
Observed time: 9.10
